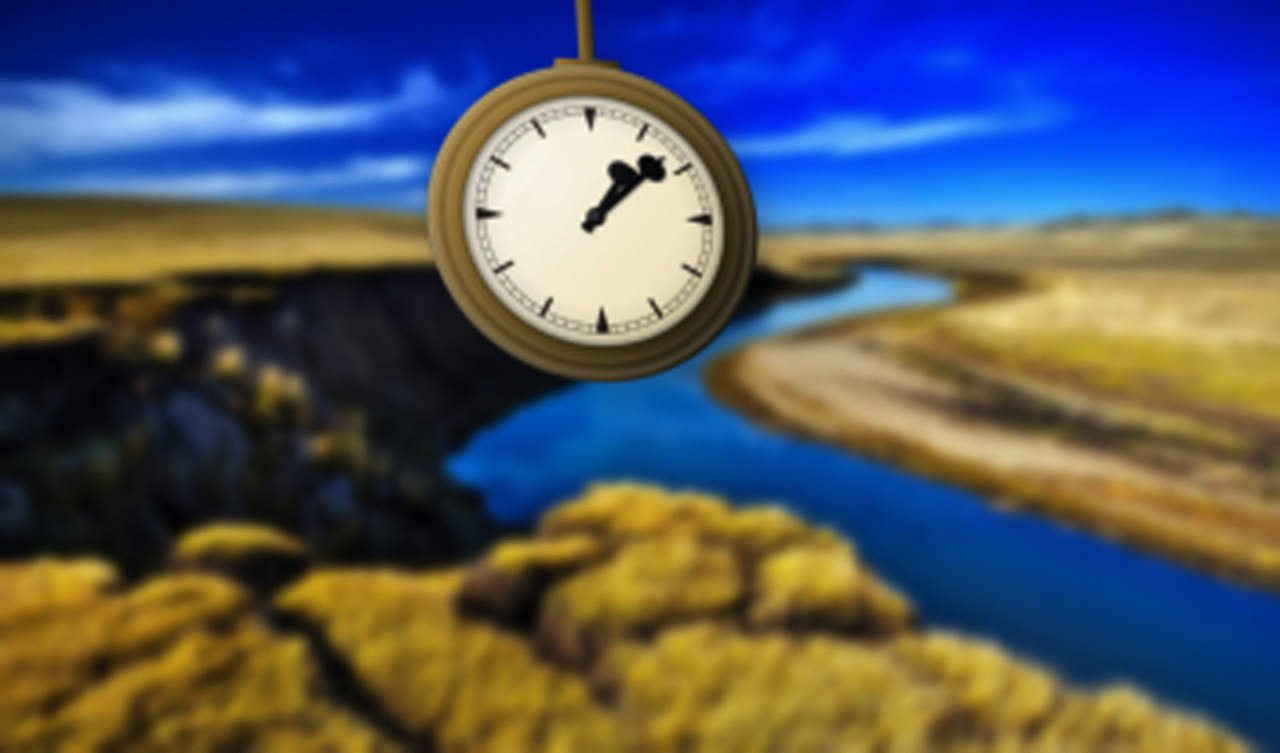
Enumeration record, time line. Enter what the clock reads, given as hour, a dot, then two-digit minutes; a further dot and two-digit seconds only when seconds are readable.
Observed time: 1.08
